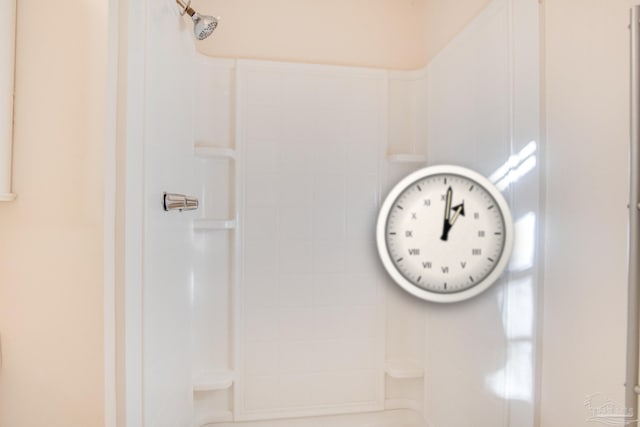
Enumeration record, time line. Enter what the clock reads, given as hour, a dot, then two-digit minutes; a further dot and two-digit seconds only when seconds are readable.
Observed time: 1.01
